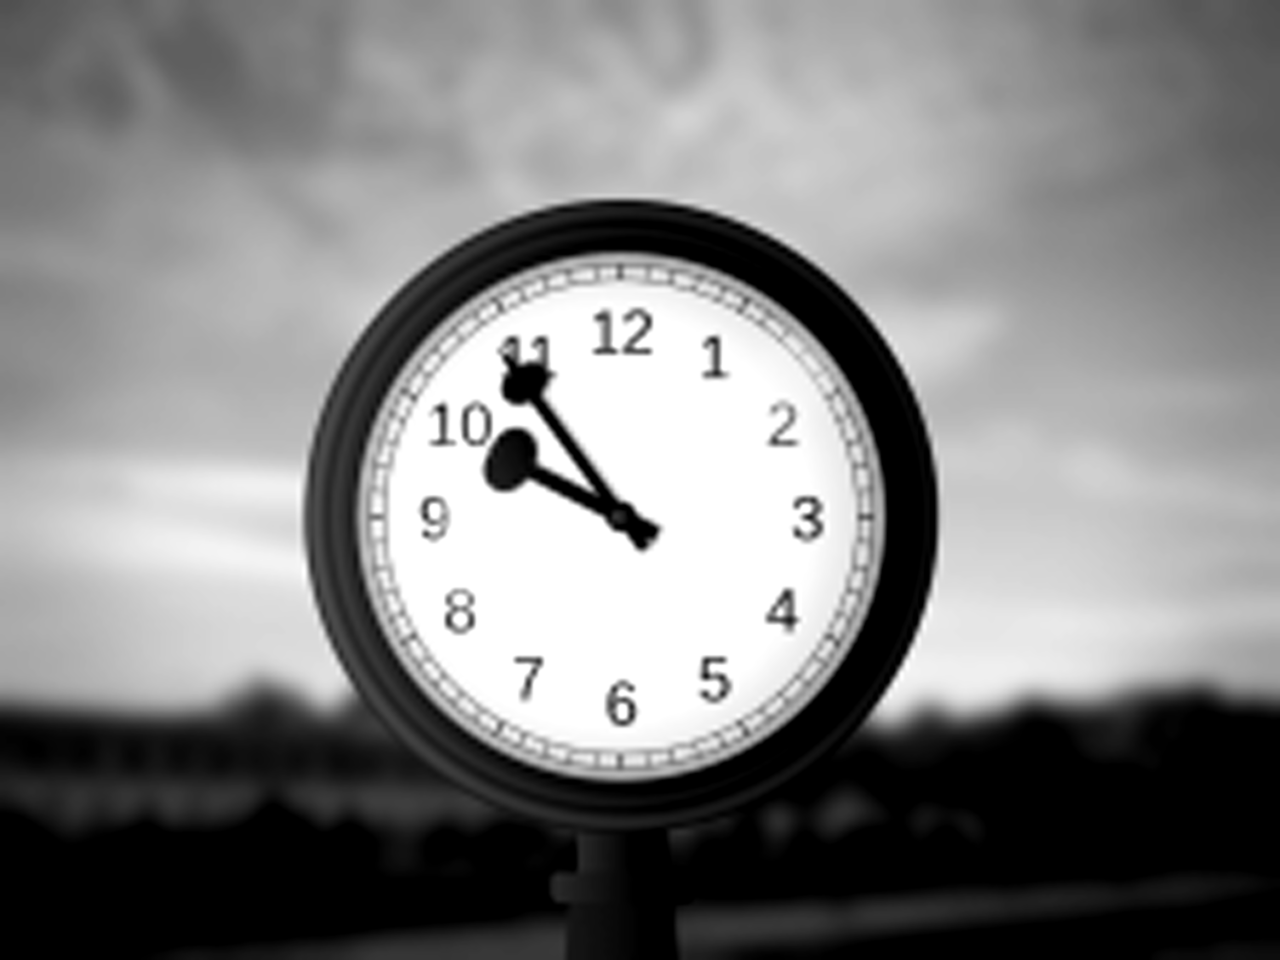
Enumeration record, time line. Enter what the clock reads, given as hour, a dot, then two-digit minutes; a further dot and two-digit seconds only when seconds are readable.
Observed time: 9.54
